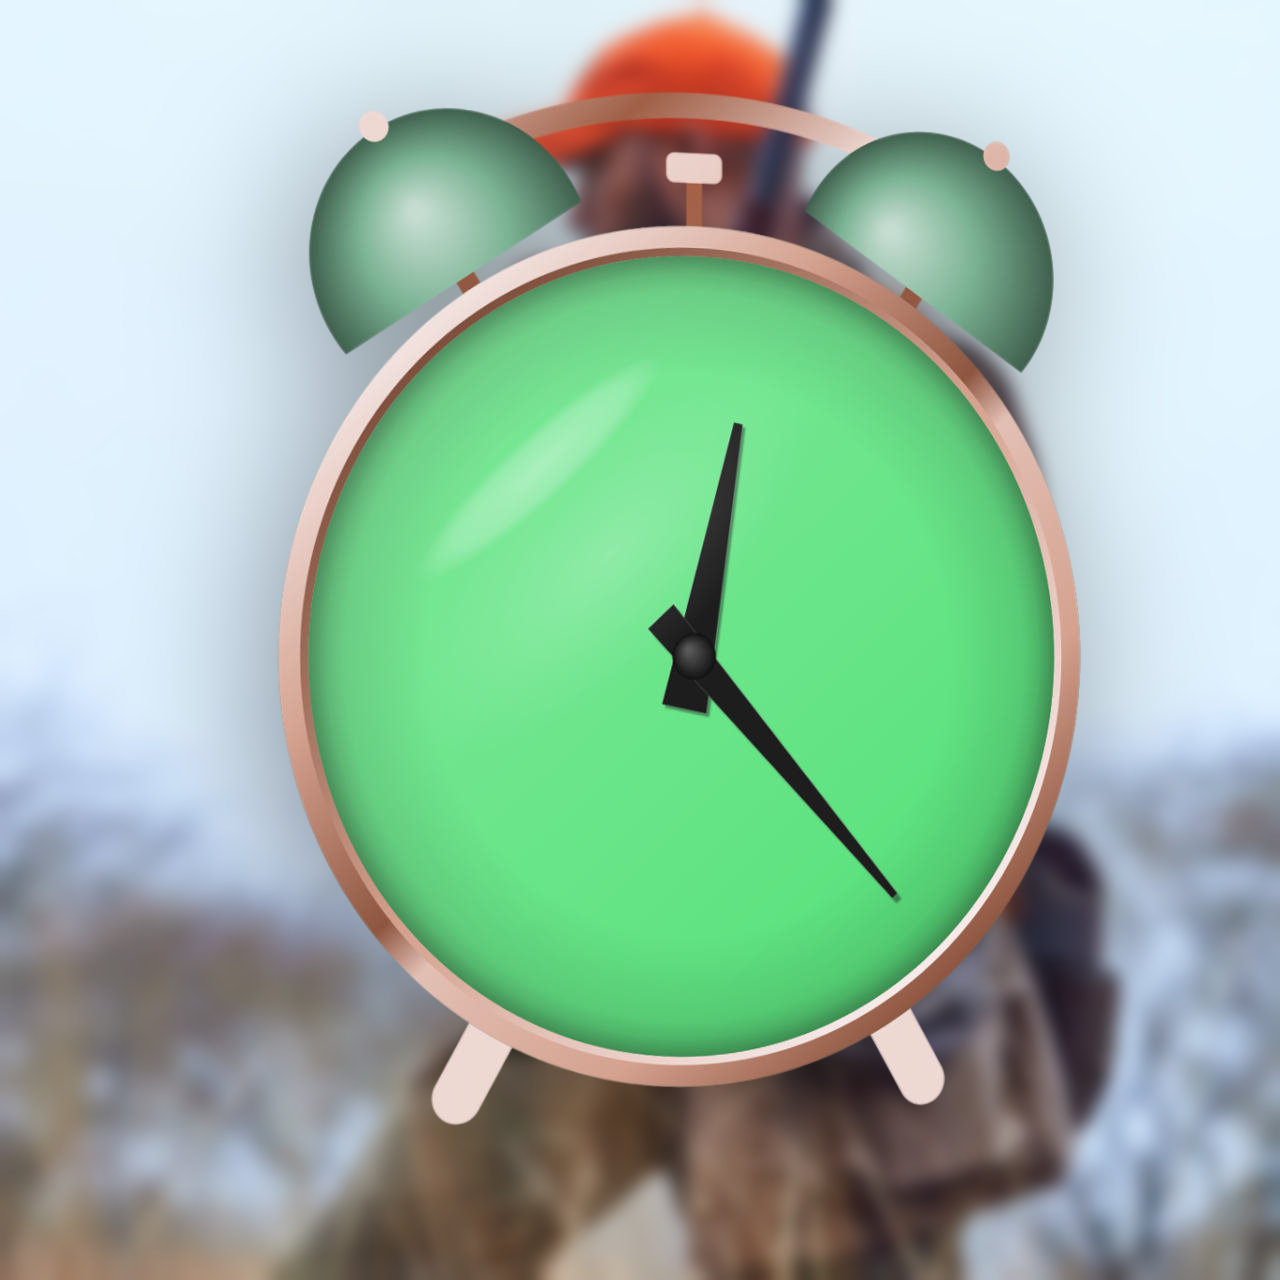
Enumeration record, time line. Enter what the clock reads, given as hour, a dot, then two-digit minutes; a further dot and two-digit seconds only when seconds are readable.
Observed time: 12.23
